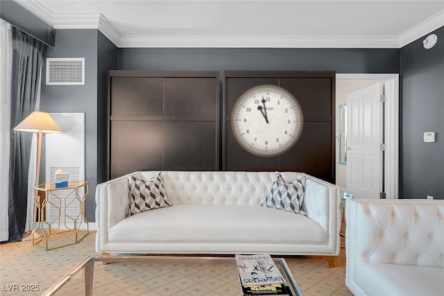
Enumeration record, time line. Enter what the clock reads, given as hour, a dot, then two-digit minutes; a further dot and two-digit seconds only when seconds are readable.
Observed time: 10.58
